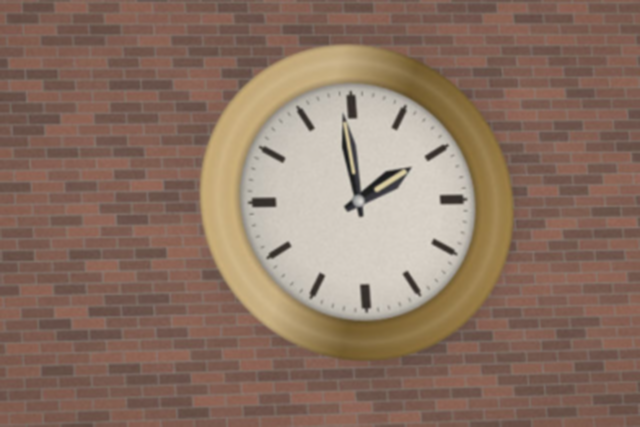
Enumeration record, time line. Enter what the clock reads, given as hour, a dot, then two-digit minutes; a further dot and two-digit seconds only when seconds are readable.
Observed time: 1.59
